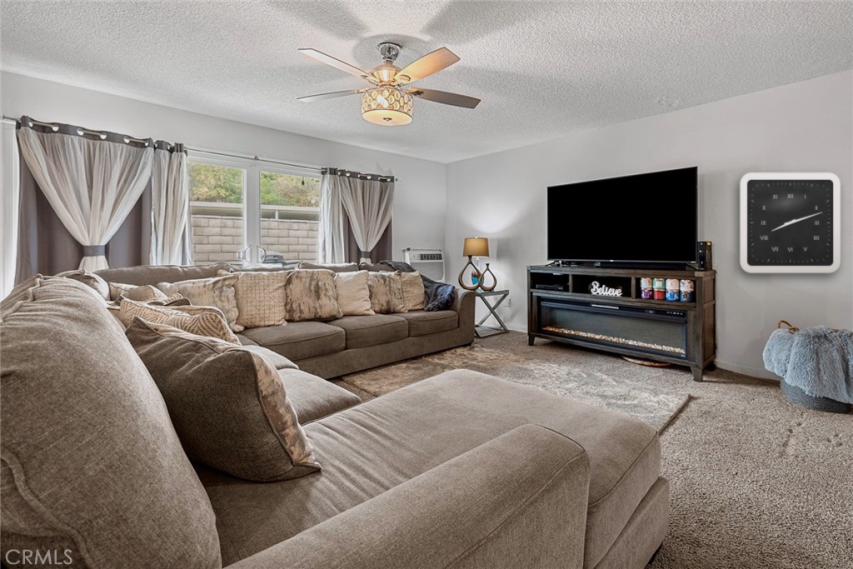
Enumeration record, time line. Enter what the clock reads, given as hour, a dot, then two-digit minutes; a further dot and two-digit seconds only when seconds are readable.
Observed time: 8.12
